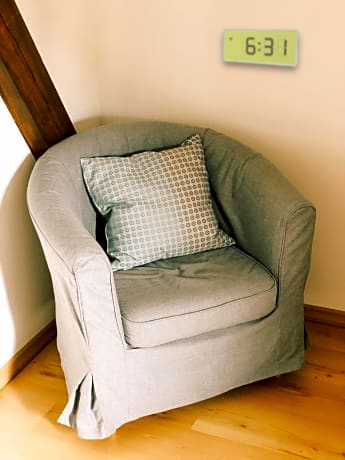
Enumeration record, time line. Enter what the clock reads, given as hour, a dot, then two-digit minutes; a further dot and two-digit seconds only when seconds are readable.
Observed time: 6.31
